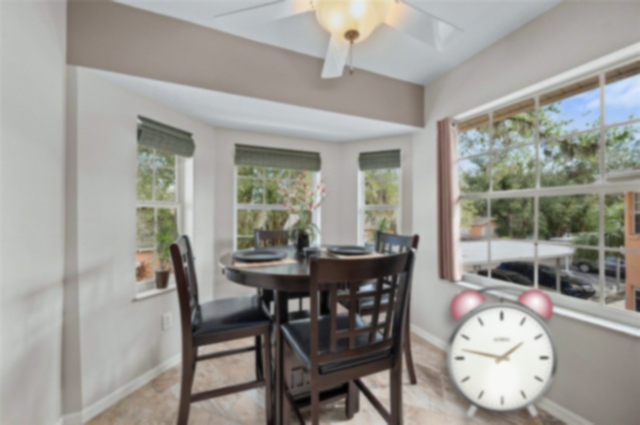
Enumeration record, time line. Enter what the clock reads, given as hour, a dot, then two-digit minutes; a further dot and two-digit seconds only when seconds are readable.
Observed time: 1.47
